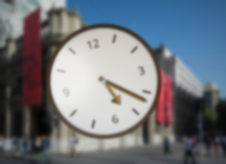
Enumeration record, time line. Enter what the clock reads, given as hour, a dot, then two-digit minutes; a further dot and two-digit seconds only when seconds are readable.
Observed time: 5.22
